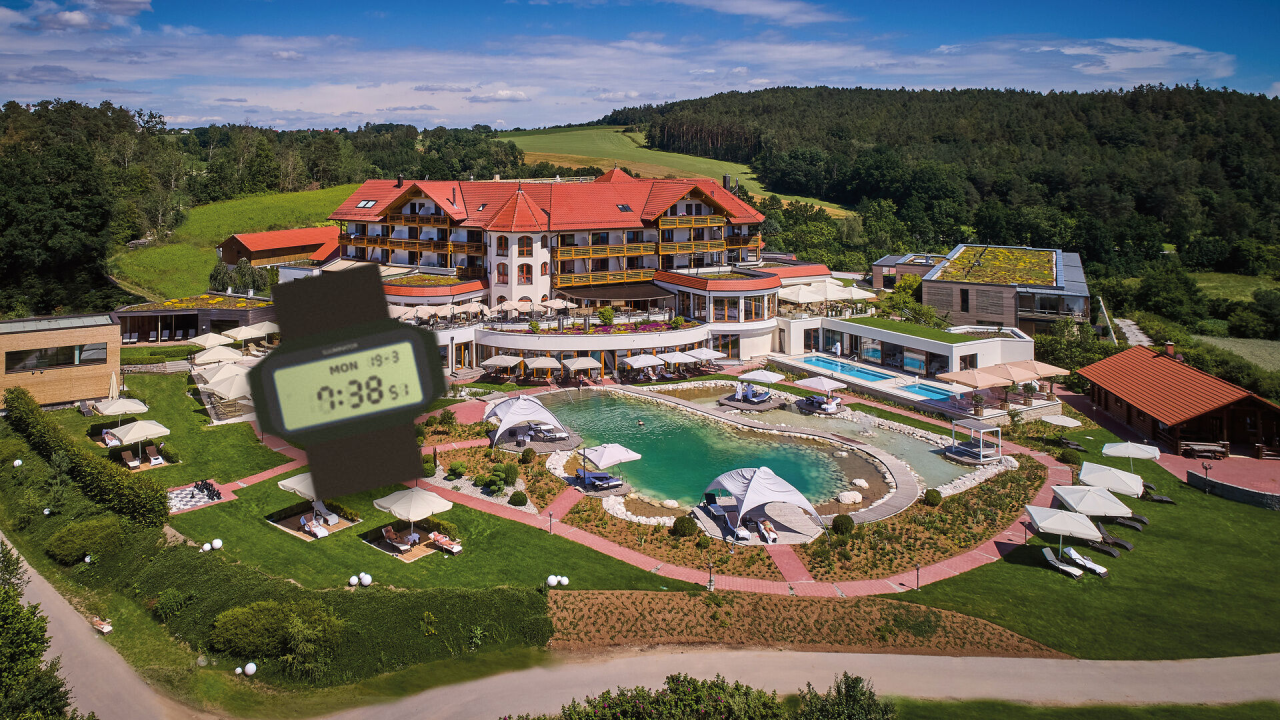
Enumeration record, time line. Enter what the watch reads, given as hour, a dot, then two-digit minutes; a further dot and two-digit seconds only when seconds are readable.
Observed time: 7.38.51
